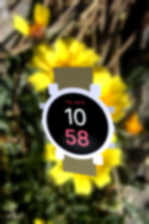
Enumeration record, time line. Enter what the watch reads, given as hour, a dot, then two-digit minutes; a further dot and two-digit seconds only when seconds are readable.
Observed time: 10.58
